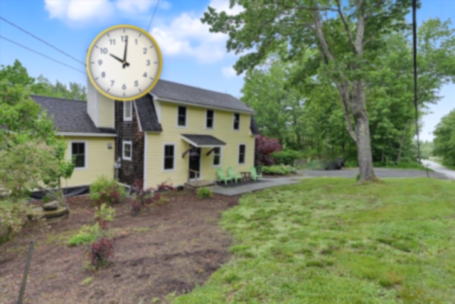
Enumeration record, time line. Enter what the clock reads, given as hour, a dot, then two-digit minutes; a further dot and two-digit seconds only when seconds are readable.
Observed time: 10.01
